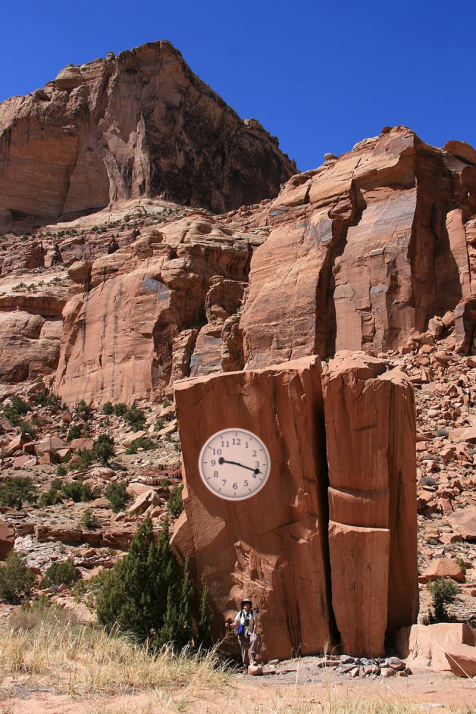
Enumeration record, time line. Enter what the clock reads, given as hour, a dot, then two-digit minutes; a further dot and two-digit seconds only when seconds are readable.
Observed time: 9.18
